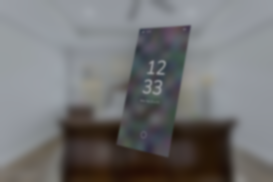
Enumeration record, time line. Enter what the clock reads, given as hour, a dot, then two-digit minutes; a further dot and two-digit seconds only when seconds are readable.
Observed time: 12.33
